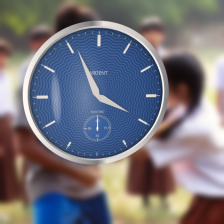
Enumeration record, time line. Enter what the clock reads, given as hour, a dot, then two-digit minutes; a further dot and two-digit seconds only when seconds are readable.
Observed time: 3.56
